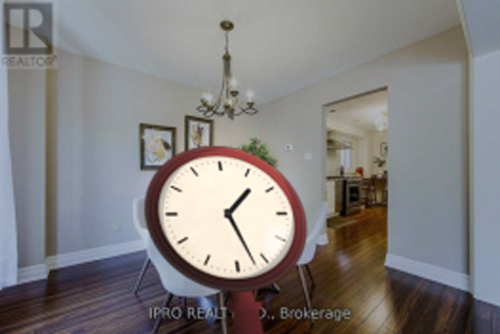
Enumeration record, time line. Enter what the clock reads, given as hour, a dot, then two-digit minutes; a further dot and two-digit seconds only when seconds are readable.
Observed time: 1.27
